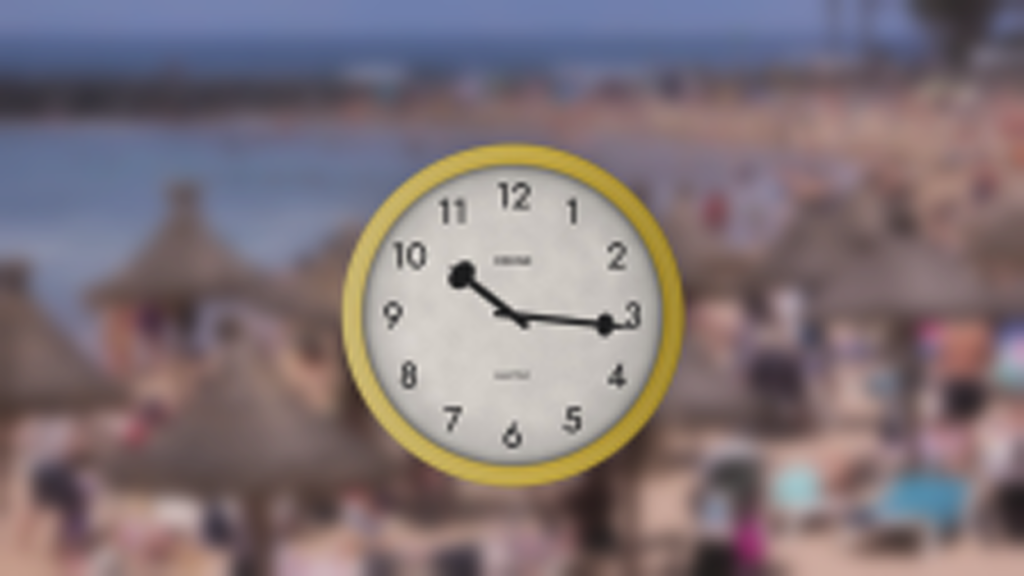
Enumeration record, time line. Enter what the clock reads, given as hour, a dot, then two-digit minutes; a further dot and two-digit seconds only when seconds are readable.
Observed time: 10.16
